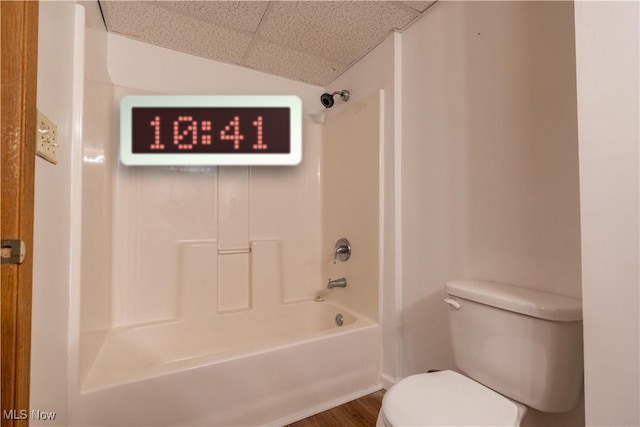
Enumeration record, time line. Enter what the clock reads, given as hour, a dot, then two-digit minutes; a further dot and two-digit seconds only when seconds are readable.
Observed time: 10.41
